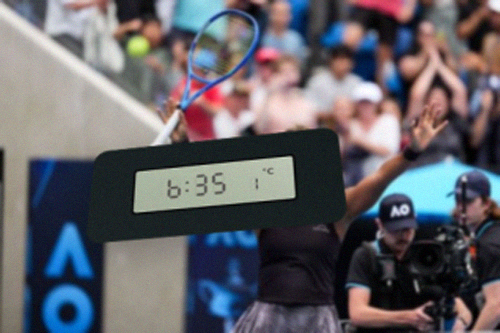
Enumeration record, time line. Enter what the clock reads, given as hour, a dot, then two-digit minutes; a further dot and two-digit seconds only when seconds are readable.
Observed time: 6.35
